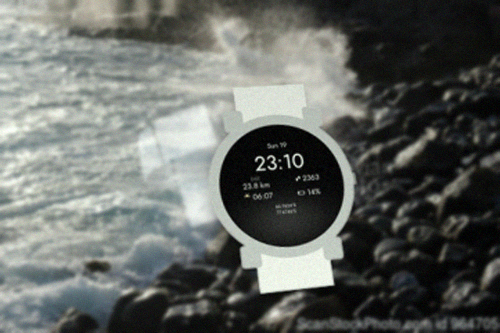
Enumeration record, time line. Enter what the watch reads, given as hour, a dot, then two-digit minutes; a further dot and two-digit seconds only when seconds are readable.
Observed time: 23.10
